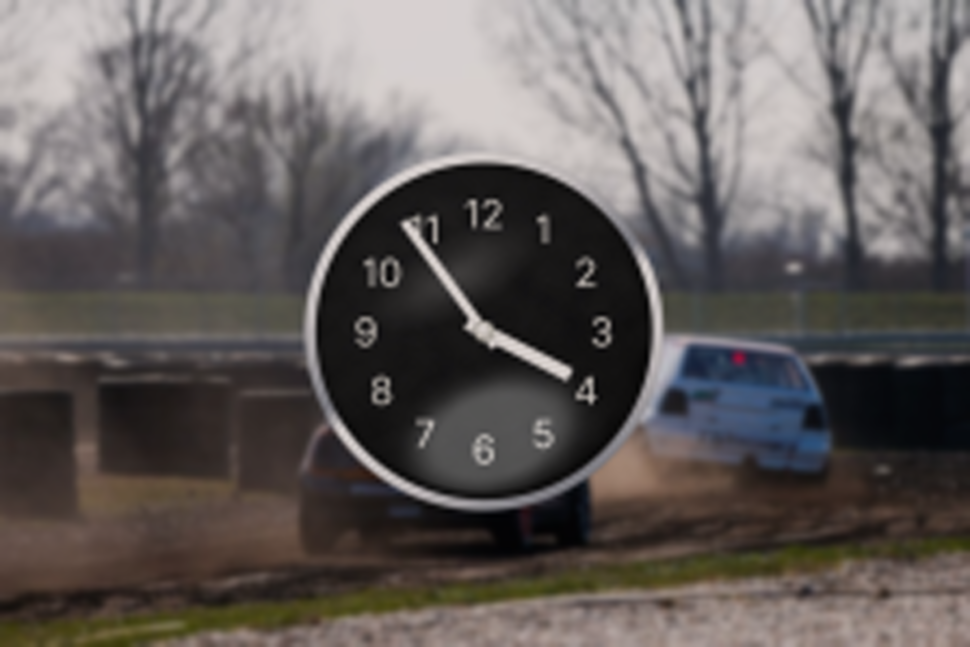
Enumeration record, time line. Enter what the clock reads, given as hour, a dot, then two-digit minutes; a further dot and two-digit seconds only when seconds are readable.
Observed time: 3.54
